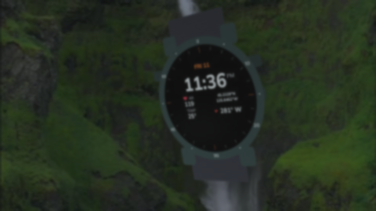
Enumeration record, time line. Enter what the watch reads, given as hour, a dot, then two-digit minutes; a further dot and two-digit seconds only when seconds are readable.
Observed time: 11.36
